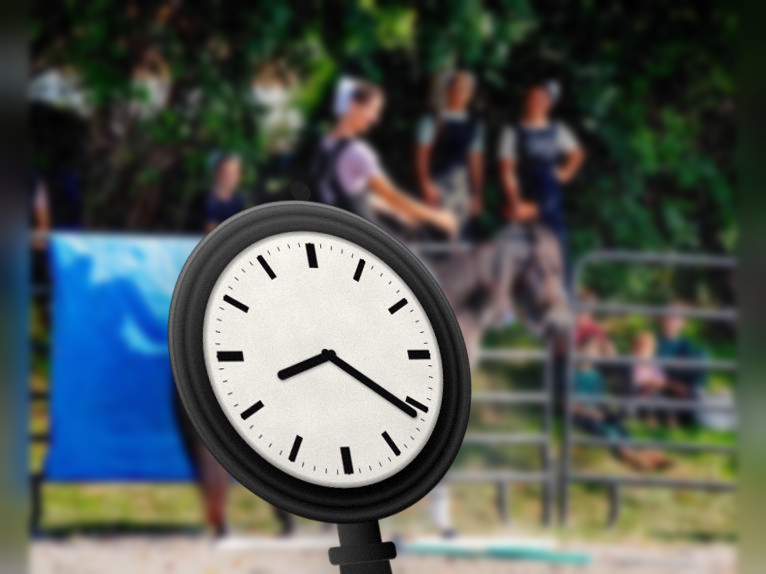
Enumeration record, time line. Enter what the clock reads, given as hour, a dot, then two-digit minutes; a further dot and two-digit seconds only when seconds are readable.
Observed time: 8.21
